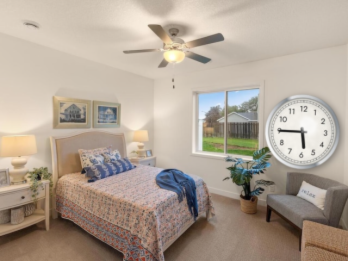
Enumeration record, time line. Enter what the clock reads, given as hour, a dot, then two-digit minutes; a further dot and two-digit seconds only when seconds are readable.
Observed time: 5.45
